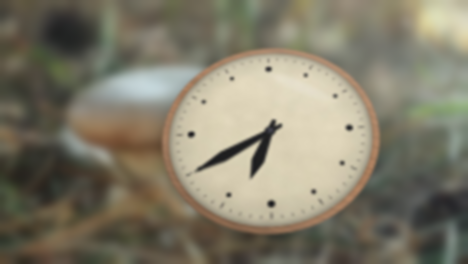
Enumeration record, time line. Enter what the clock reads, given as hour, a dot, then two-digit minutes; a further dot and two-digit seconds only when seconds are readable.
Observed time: 6.40
